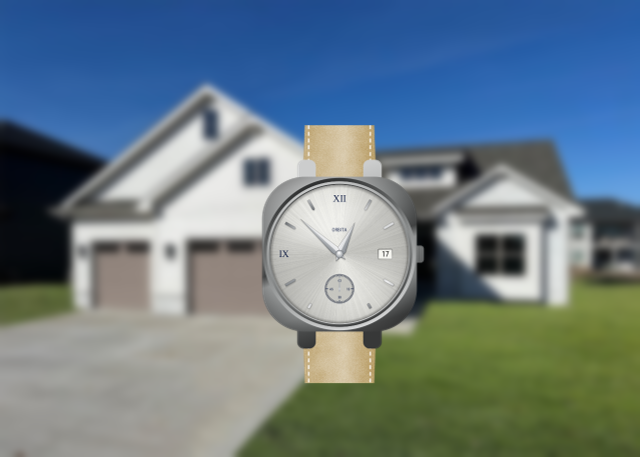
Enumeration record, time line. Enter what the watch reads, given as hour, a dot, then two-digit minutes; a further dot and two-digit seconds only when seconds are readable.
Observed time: 12.52
